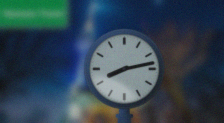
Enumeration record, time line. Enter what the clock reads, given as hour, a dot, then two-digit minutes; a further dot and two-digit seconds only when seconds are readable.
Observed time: 8.13
